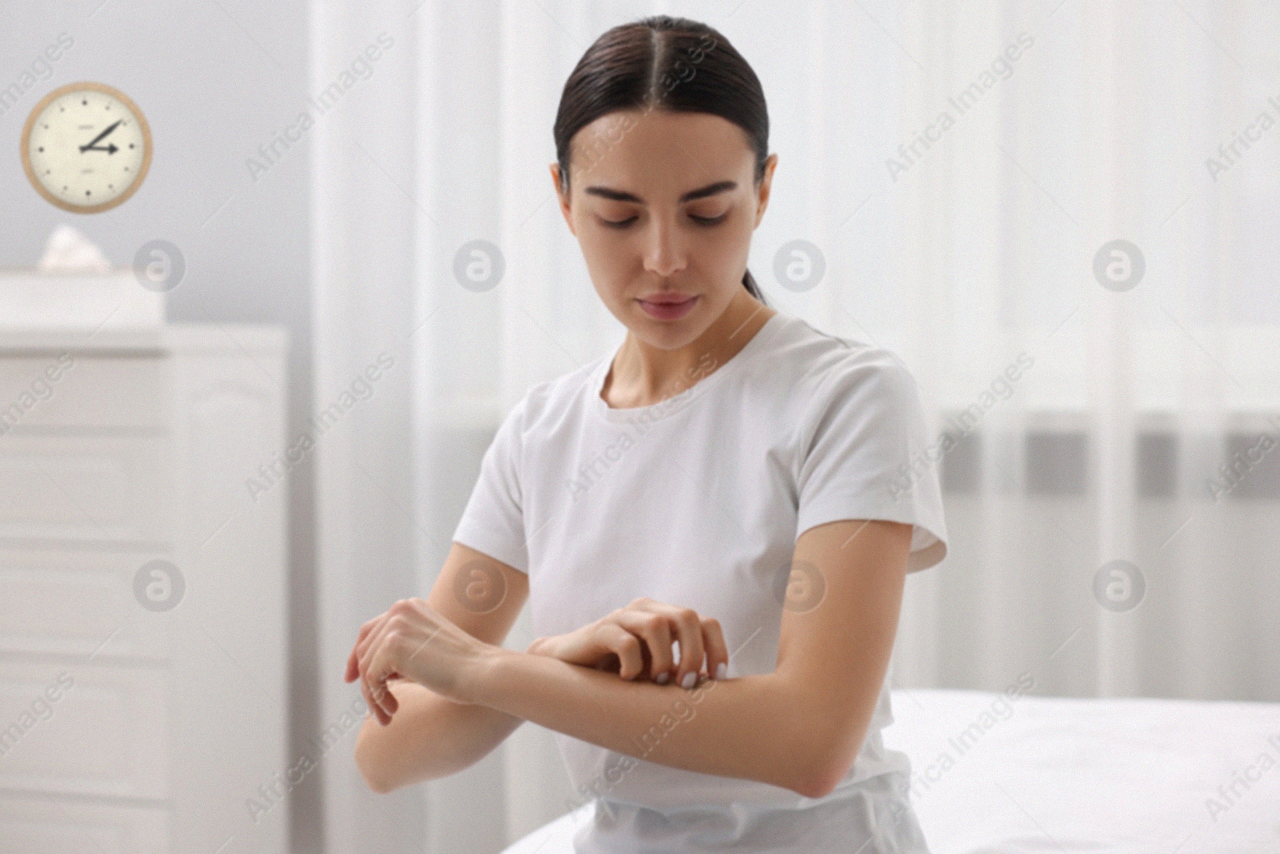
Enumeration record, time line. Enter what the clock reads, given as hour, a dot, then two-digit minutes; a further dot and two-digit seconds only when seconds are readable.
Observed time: 3.09
